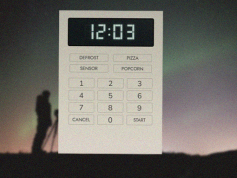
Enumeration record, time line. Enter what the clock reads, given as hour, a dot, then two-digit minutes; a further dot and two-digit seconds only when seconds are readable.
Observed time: 12.03
